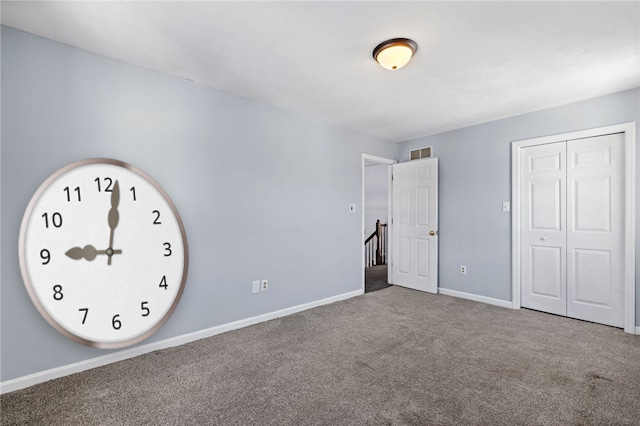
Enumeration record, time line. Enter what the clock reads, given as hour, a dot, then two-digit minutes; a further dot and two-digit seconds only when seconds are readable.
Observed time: 9.02
